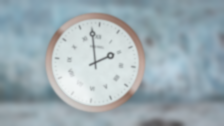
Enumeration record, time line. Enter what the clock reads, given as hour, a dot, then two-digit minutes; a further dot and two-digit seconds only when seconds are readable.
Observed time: 1.58
